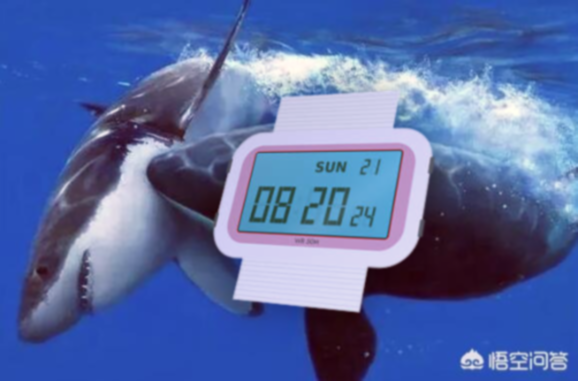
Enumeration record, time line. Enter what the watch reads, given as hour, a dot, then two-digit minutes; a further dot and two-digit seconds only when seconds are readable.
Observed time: 8.20.24
